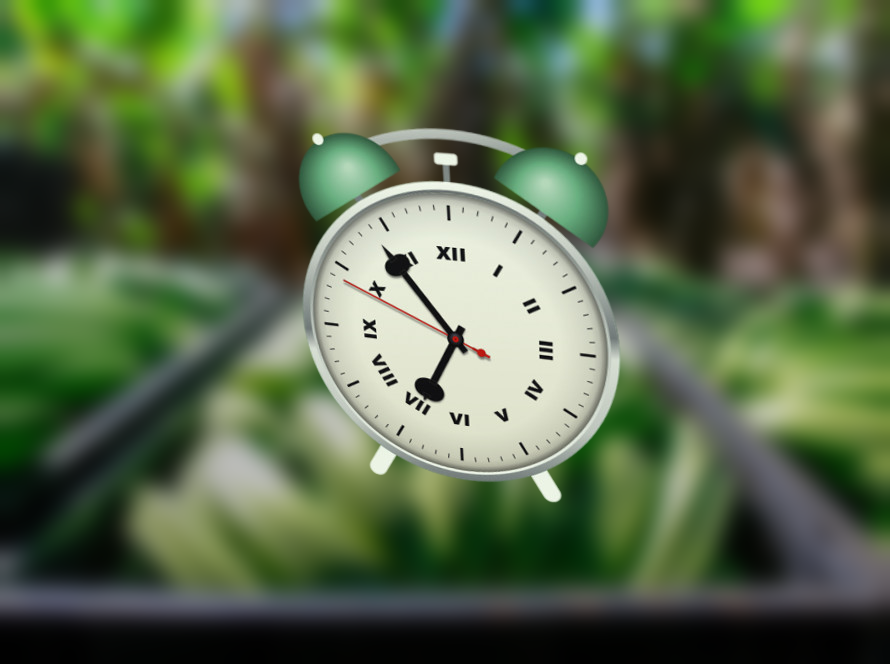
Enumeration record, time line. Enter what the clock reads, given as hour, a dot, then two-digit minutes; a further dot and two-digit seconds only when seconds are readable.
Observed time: 6.53.49
